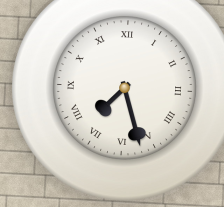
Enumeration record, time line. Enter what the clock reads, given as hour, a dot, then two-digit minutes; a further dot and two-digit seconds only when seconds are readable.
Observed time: 7.27
